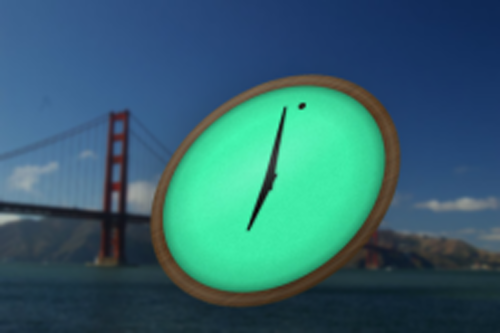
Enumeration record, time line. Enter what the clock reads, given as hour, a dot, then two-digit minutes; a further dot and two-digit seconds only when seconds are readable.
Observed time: 5.58
